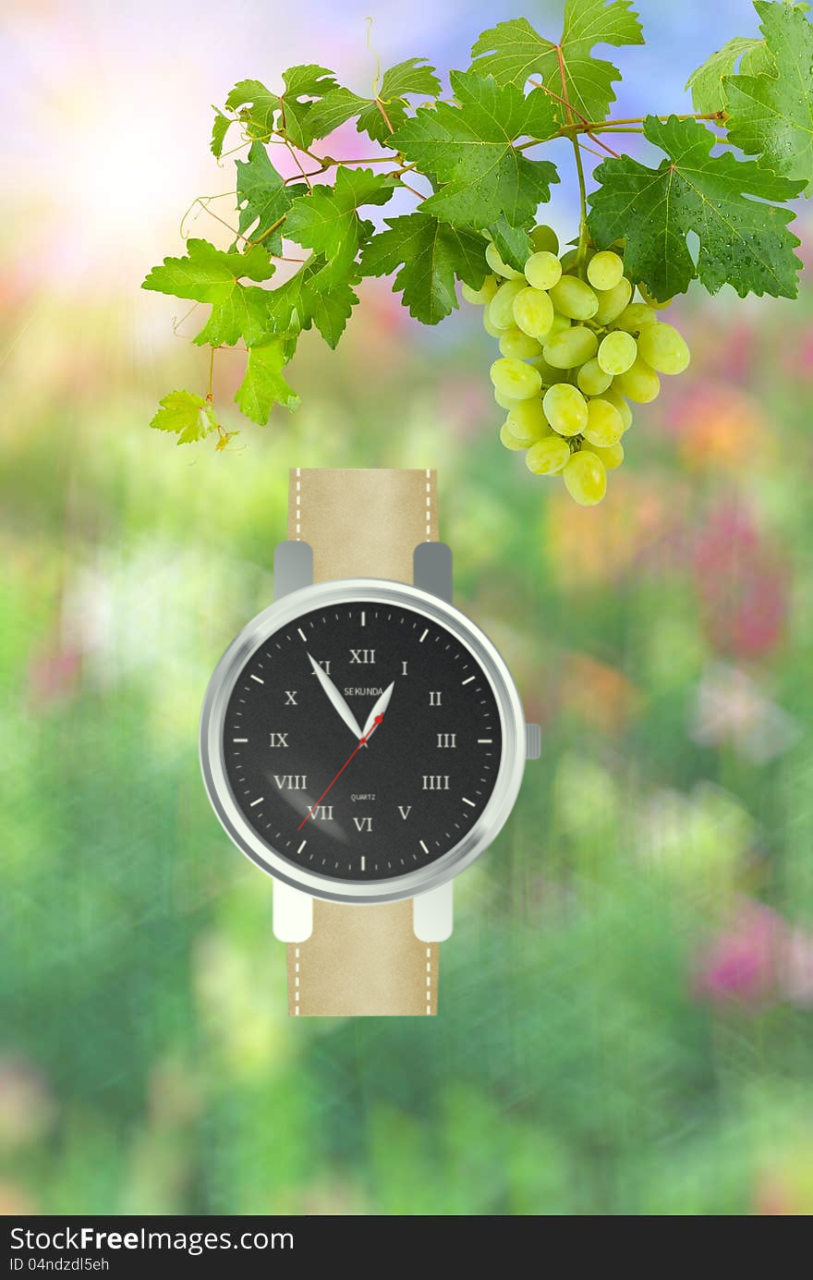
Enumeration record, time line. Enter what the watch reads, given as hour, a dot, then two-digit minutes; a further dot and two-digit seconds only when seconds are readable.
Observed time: 12.54.36
